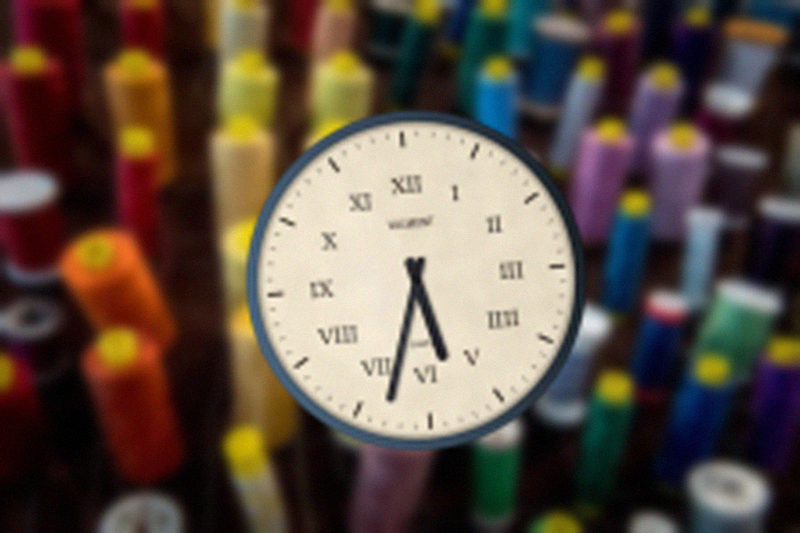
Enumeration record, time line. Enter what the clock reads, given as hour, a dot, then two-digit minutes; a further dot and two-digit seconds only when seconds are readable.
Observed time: 5.33
